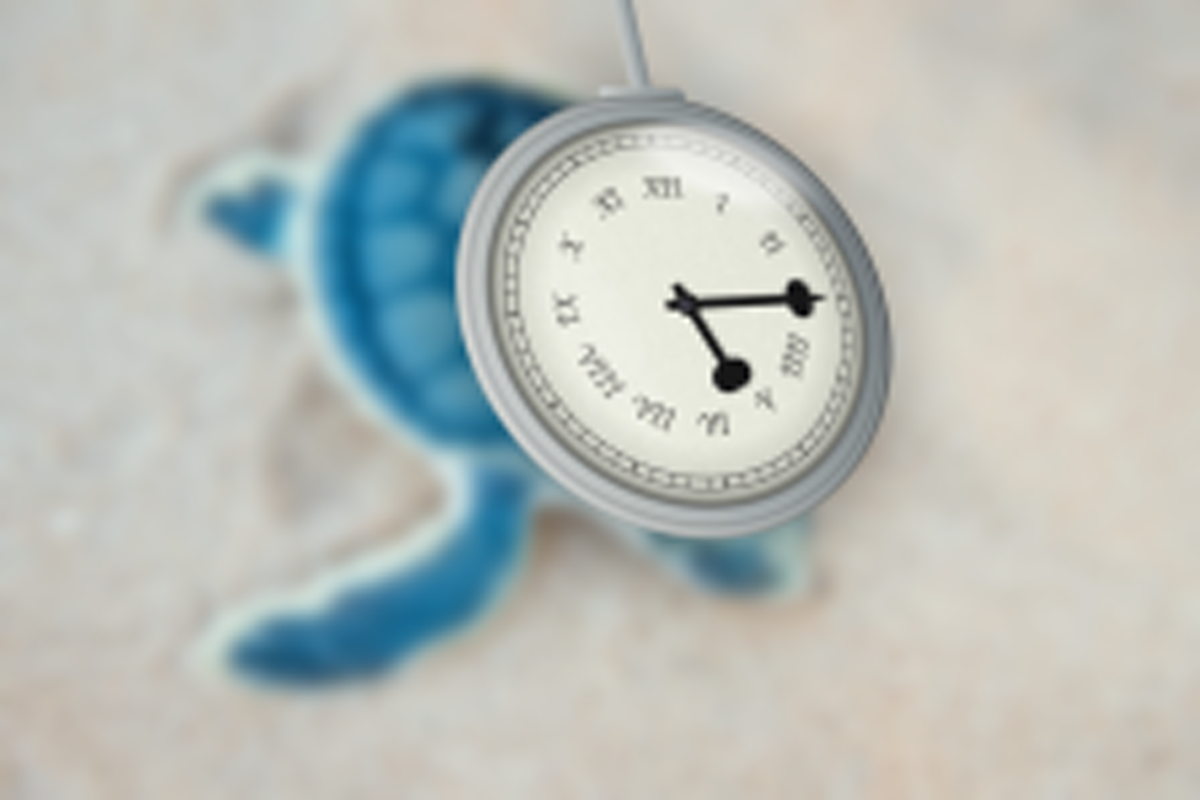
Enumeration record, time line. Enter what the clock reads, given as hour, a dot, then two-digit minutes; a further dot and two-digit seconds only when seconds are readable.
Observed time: 5.15
